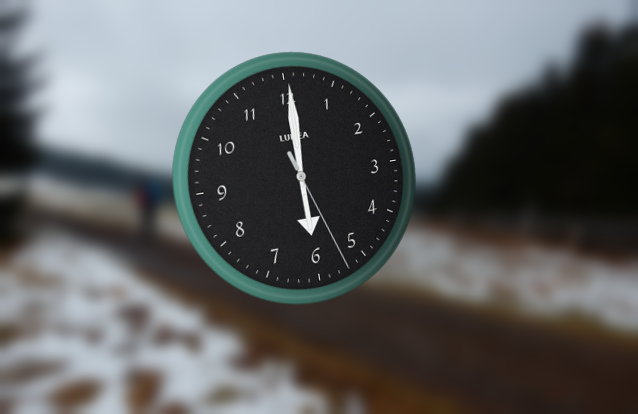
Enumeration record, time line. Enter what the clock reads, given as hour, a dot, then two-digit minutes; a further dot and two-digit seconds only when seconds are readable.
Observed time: 6.00.27
